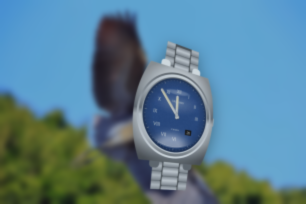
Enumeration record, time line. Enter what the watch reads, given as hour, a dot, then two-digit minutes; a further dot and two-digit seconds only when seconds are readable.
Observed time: 11.53
